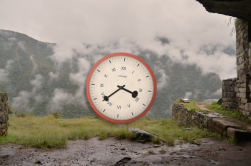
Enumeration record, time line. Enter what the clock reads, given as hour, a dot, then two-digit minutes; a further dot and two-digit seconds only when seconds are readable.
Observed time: 3.38
